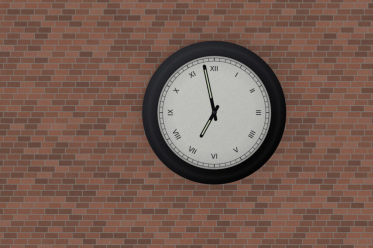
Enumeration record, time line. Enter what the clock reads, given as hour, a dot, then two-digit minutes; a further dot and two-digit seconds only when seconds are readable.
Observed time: 6.58
